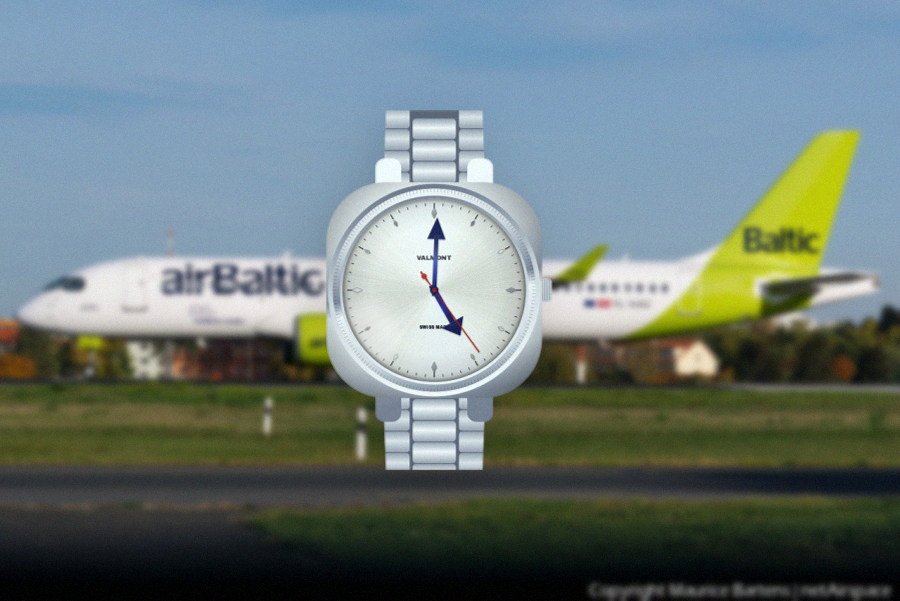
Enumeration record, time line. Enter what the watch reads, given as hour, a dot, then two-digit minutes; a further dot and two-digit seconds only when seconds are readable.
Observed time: 5.00.24
